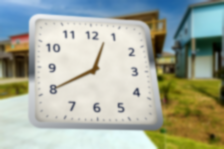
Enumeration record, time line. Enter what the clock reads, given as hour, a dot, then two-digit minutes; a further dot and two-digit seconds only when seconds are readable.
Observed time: 12.40
